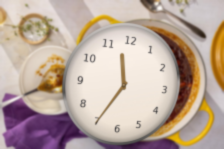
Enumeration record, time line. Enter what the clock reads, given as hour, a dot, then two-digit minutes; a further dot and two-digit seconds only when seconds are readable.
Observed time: 11.35
